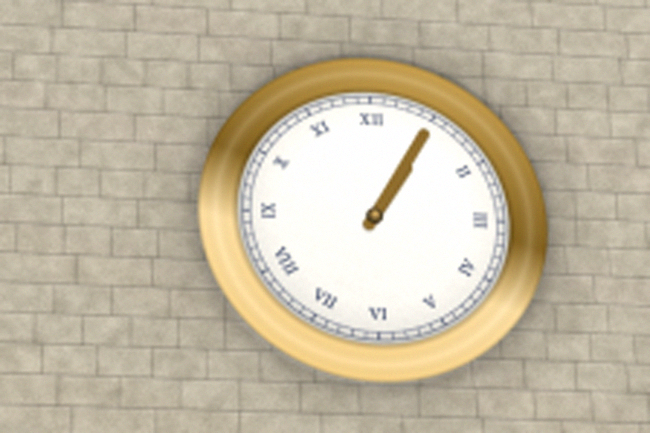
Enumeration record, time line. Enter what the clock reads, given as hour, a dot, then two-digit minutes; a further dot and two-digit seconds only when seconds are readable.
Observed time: 1.05
